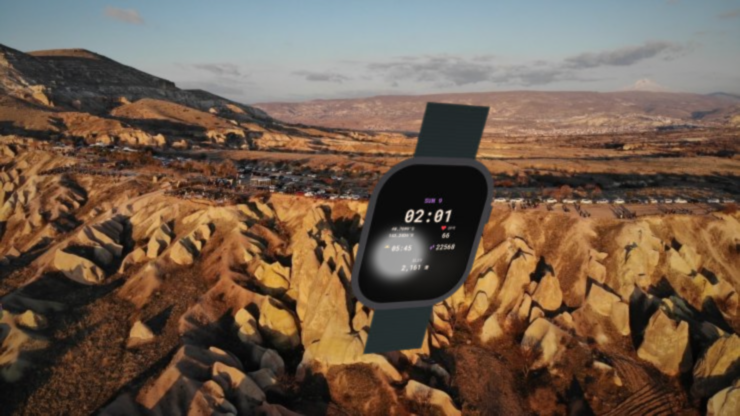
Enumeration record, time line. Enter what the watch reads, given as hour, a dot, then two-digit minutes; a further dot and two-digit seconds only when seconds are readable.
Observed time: 2.01
